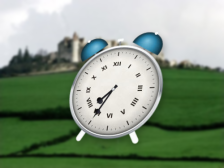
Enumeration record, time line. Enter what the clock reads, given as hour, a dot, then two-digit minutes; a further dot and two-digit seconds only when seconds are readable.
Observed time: 7.35
